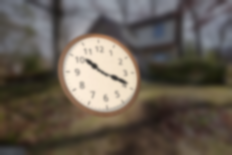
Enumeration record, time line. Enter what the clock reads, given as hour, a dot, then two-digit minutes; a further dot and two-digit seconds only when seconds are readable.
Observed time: 10.19
